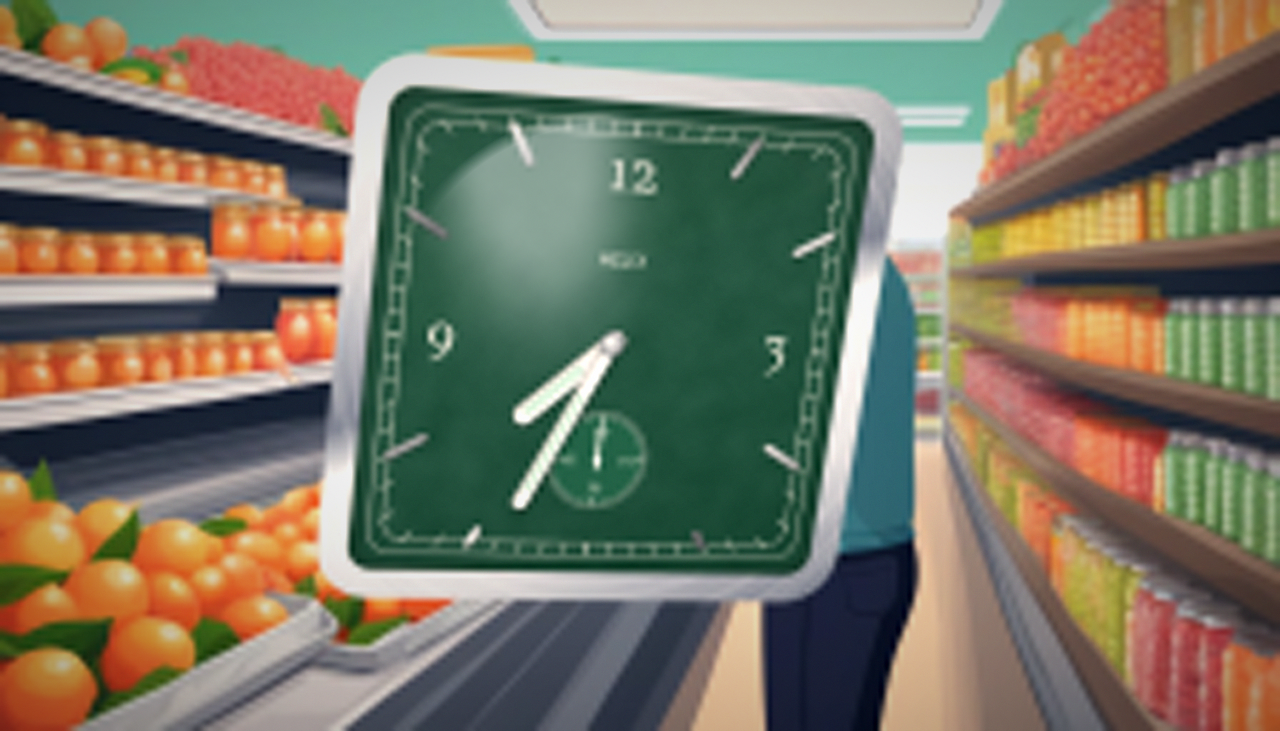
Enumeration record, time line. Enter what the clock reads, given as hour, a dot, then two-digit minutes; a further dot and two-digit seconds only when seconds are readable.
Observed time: 7.34
